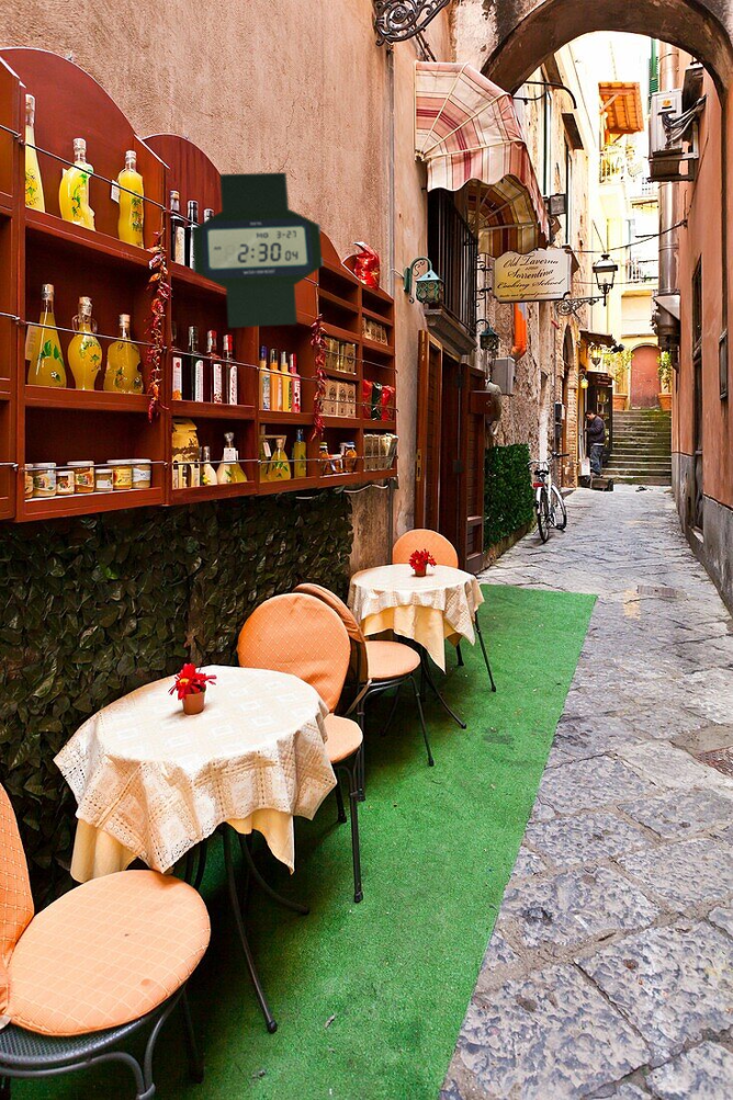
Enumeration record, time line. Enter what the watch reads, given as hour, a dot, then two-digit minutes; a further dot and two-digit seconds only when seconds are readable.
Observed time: 2.30
